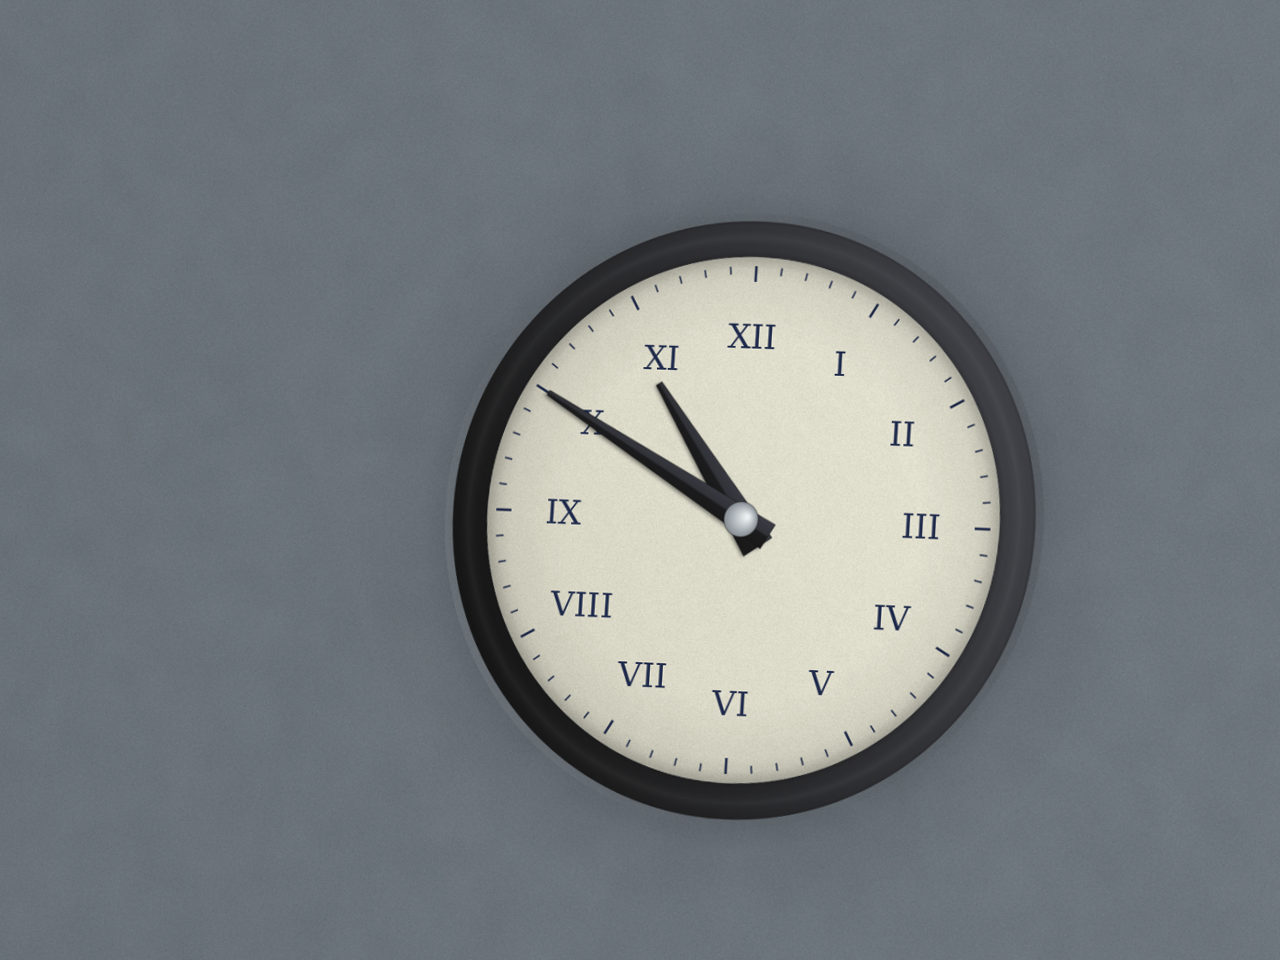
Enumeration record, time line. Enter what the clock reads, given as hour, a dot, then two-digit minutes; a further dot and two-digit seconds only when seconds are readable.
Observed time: 10.50
